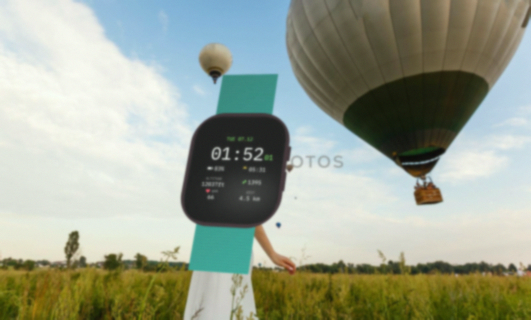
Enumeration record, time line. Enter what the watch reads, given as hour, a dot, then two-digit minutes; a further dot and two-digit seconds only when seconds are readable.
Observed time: 1.52
